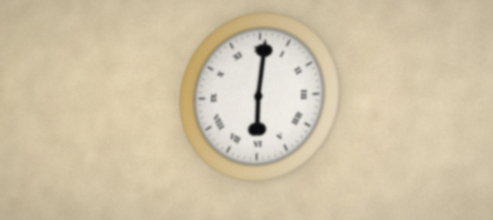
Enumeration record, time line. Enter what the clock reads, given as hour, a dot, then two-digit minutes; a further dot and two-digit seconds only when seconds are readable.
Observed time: 6.01
